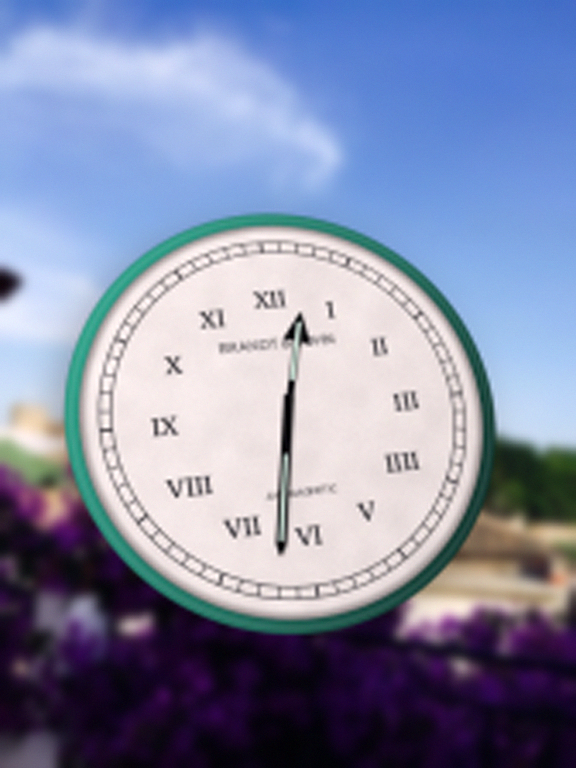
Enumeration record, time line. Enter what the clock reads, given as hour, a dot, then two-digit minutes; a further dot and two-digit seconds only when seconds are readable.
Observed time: 12.32
